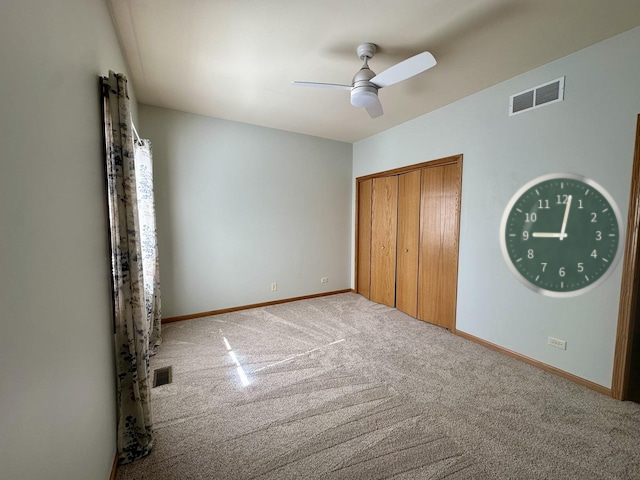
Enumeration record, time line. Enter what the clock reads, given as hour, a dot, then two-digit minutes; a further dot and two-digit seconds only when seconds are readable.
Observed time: 9.02
